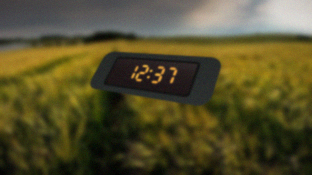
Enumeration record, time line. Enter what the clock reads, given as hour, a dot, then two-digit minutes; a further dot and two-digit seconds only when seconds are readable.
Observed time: 12.37
